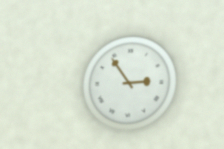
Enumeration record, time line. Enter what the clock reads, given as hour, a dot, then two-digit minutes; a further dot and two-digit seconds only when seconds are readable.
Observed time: 2.54
